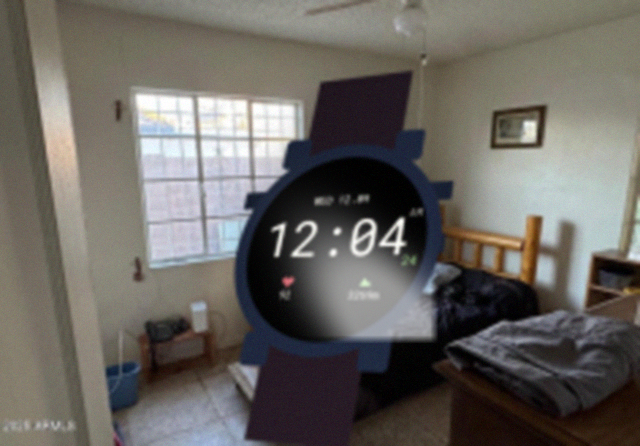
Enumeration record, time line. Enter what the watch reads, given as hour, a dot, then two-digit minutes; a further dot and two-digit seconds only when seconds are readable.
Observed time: 12.04
